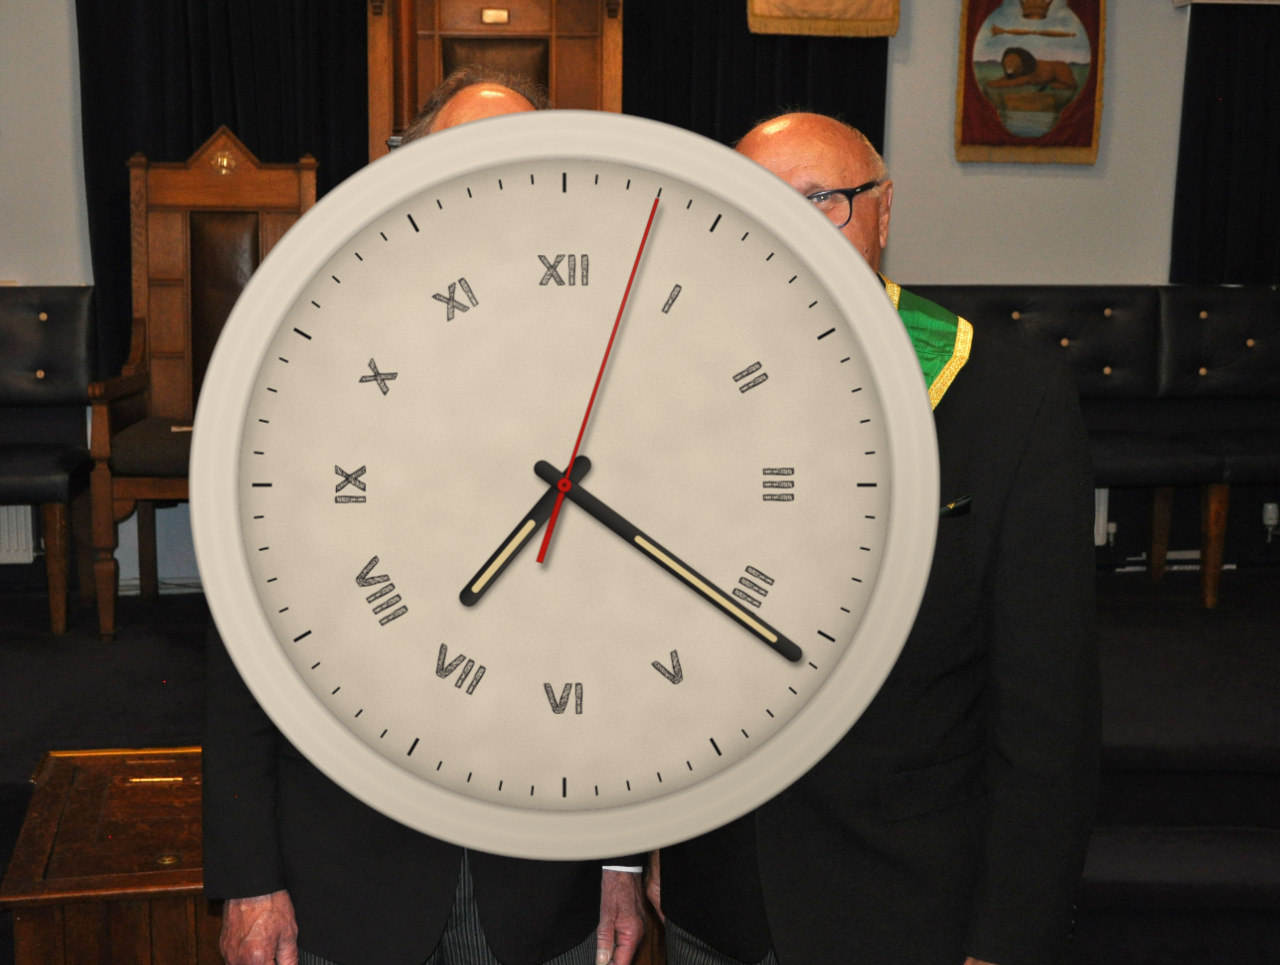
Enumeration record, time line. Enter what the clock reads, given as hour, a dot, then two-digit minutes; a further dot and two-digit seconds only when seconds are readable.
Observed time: 7.21.03
